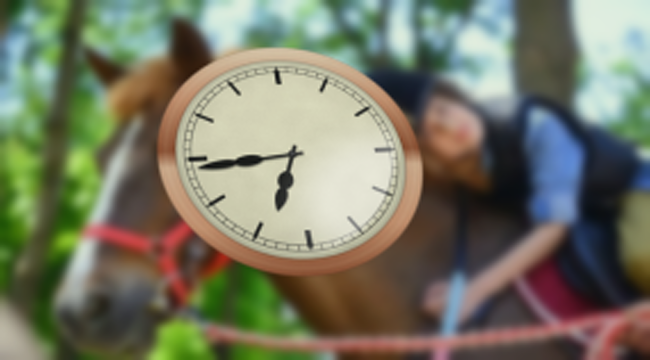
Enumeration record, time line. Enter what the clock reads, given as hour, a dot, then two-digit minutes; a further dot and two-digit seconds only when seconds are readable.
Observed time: 6.44
